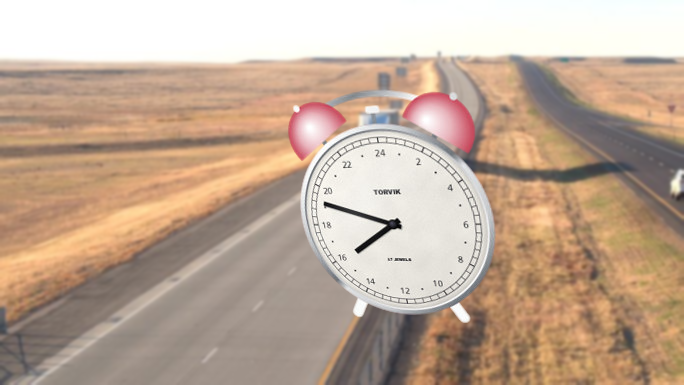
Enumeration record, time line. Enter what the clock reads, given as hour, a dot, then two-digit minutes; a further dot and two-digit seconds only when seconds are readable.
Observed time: 15.48
